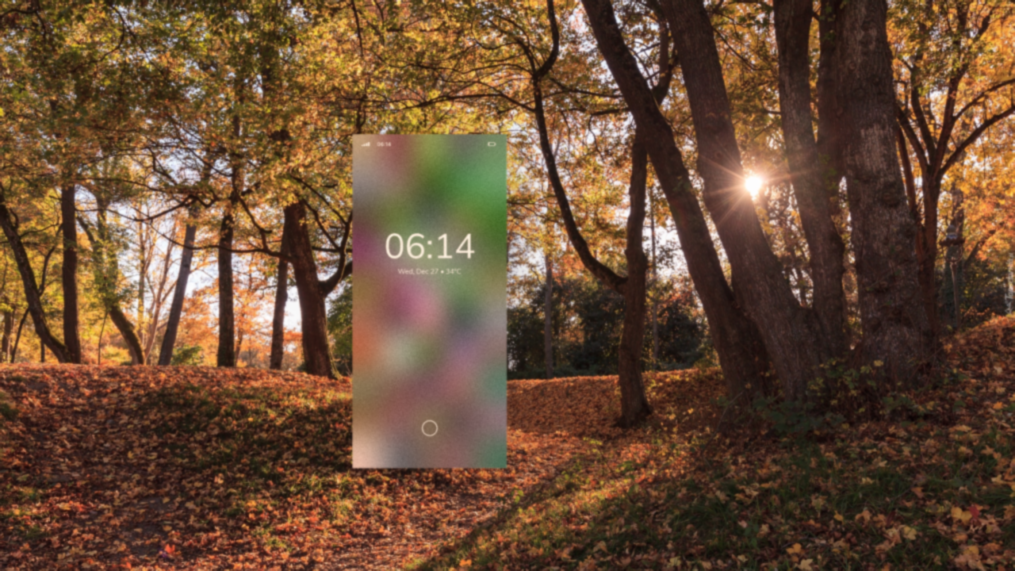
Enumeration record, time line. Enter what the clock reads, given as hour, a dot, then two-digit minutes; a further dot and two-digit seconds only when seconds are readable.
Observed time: 6.14
